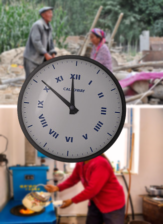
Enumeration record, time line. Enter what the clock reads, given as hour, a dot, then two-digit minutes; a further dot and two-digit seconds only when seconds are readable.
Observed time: 11.51
